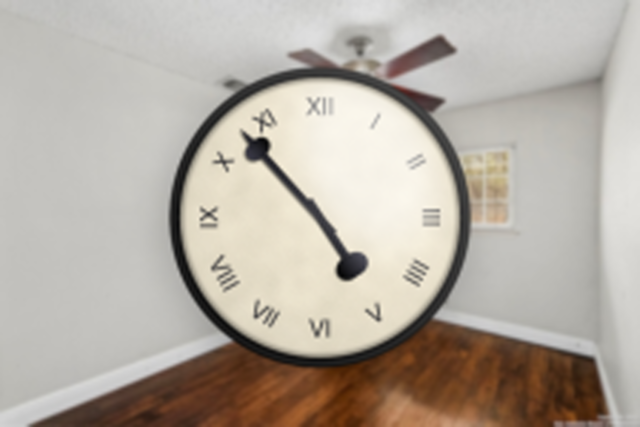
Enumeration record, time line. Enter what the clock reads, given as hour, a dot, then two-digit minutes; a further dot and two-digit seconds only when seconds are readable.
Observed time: 4.53
